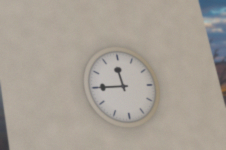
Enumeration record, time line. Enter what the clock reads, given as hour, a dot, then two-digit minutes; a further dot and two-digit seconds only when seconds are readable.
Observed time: 11.45
